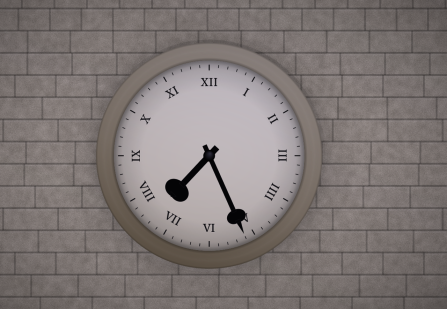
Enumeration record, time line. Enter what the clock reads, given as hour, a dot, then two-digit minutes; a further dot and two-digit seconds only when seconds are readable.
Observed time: 7.26
